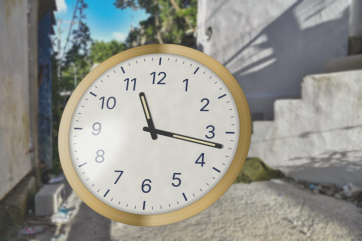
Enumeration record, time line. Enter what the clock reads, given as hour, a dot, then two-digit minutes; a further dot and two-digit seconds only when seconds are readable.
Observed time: 11.17
